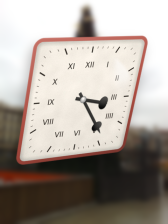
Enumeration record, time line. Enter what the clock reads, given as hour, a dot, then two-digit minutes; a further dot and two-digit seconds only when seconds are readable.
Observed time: 3.24
